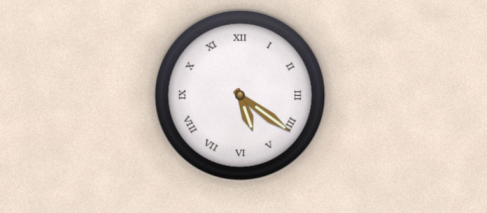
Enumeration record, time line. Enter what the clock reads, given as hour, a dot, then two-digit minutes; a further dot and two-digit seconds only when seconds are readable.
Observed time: 5.21
